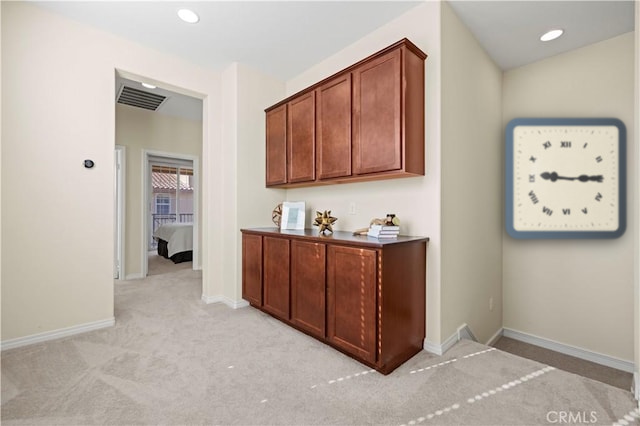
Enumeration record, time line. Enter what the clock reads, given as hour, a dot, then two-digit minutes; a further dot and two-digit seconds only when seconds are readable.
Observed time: 9.15
